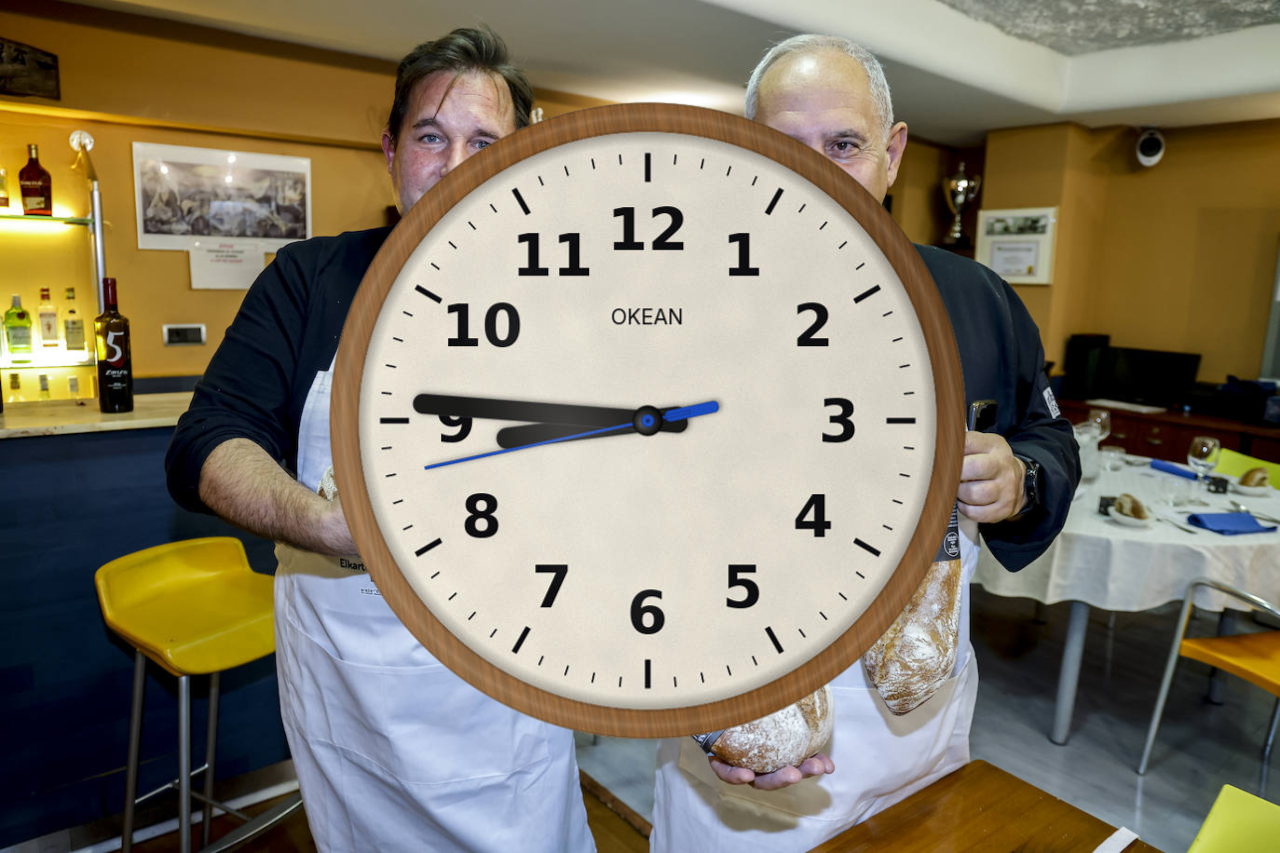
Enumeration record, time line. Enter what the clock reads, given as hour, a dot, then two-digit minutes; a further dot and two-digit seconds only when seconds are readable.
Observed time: 8.45.43
